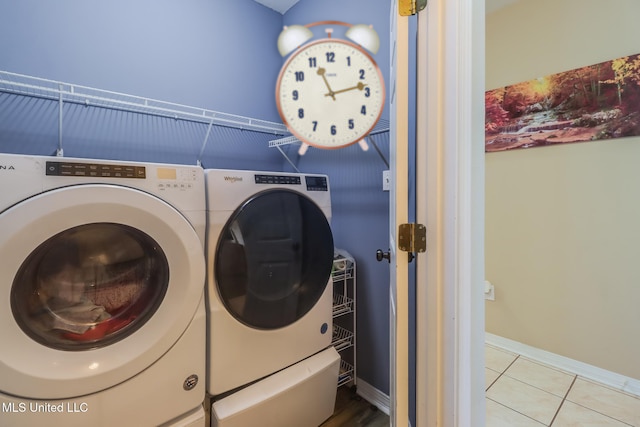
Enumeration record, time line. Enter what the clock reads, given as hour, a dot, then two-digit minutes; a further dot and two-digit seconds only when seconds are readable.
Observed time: 11.13
